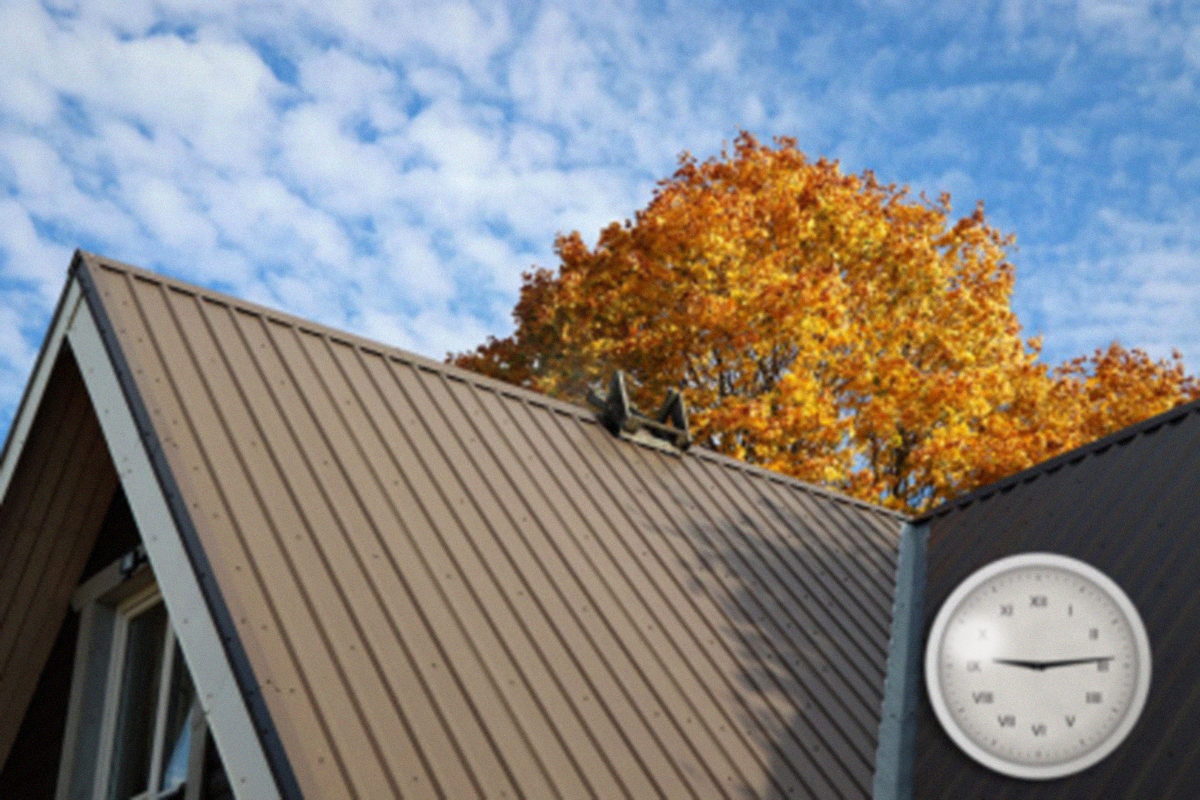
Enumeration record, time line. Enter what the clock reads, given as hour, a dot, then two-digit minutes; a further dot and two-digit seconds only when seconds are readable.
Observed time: 9.14
